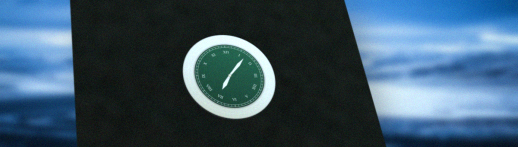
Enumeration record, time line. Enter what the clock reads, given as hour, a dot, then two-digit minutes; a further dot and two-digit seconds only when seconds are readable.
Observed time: 7.07
